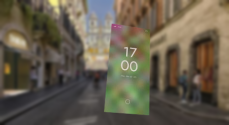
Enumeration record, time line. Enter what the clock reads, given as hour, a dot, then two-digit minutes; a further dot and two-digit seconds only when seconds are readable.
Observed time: 17.00
